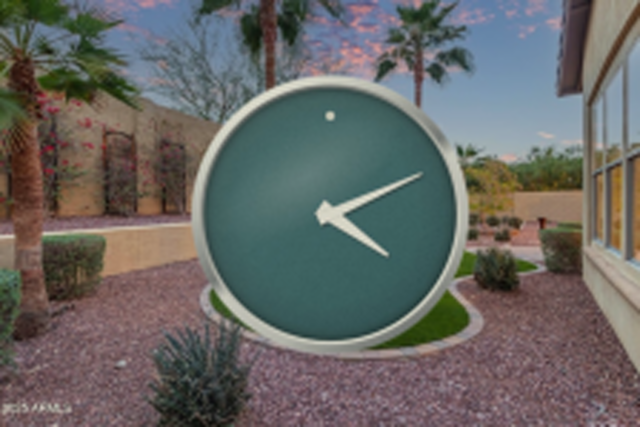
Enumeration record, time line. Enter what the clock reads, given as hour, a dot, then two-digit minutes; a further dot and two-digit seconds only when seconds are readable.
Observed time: 4.11
